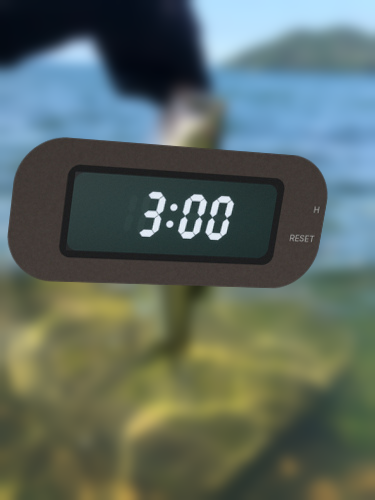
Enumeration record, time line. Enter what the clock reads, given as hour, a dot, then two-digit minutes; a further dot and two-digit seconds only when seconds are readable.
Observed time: 3.00
